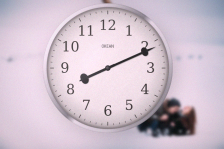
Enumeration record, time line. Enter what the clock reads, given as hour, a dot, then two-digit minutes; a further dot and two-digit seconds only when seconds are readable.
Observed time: 8.11
